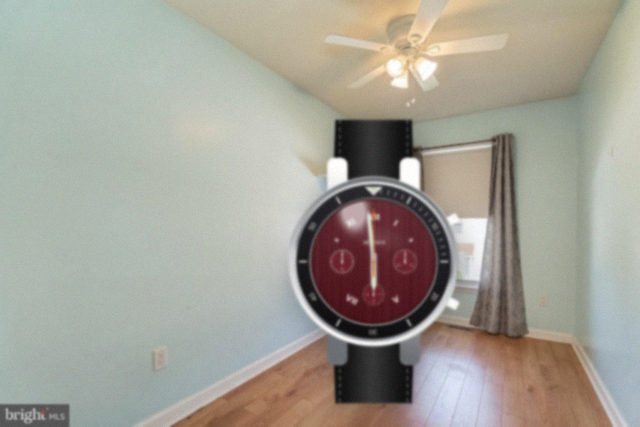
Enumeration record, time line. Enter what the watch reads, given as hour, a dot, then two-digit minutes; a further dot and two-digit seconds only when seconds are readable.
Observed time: 5.59
